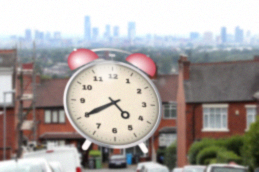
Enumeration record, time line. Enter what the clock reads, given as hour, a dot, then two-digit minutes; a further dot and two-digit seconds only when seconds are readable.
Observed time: 4.40
